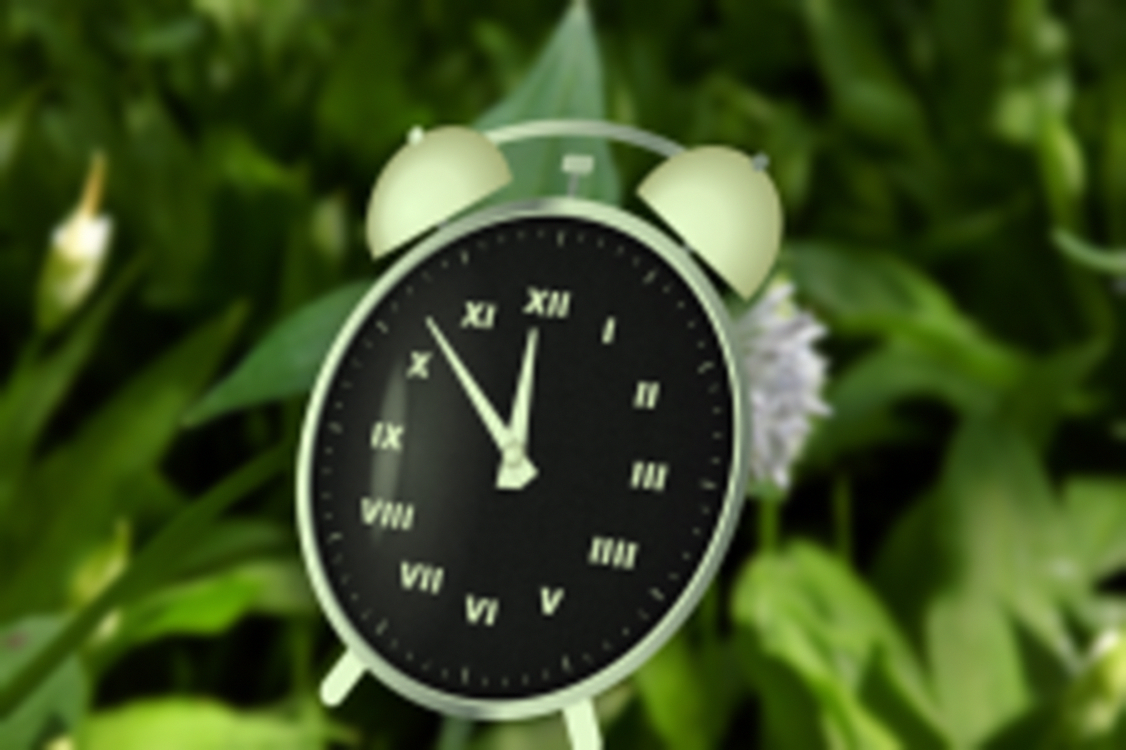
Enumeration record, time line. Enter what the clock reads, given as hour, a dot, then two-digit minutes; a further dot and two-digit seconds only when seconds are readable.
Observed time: 11.52
